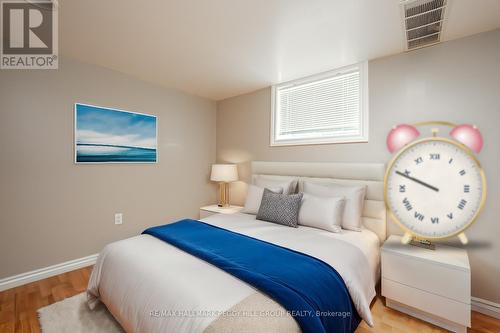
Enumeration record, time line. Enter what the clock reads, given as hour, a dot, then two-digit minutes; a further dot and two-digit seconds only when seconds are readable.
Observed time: 9.49
